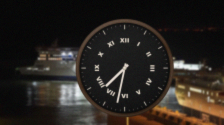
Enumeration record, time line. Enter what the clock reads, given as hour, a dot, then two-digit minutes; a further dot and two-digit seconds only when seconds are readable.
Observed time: 7.32
